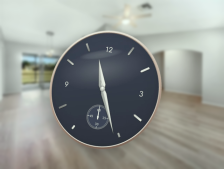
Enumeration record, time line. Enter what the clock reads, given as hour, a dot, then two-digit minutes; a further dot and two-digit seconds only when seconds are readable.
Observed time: 11.26
